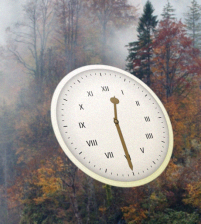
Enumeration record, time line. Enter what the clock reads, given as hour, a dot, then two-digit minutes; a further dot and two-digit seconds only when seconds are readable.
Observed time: 12.30
